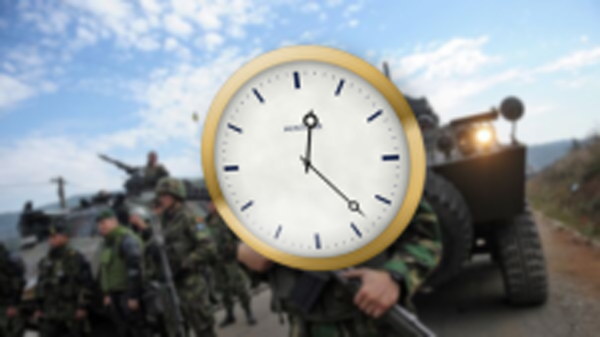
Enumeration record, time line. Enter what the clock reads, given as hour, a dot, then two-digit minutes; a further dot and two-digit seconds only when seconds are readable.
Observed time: 12.23
